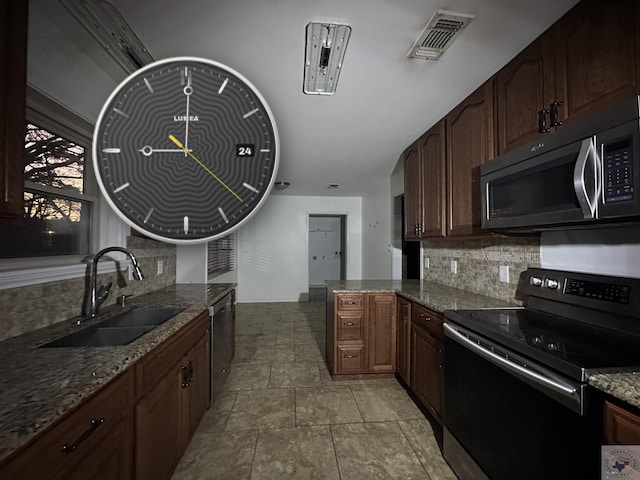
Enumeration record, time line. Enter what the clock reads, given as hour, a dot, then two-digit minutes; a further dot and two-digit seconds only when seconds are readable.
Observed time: 9.00.22
